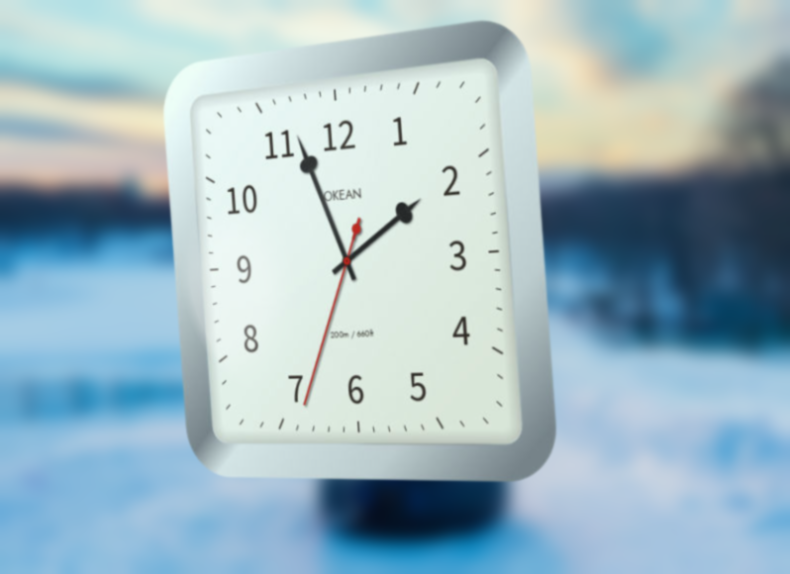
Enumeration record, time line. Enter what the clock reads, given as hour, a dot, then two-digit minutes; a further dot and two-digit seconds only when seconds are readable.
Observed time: 1.56.34
